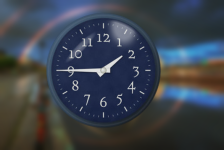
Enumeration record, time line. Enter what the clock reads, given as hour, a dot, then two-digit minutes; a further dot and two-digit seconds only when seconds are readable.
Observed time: 1.45
